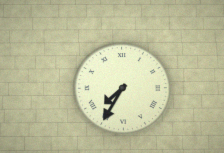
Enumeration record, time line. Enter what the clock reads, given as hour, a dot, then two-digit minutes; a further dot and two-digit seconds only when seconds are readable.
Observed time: 7.35
